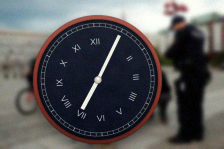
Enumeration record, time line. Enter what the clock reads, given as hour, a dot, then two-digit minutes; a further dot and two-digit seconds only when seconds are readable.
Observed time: 7.05
